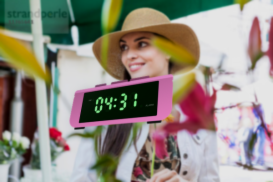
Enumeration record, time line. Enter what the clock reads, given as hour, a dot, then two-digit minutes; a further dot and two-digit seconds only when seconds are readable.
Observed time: 4.31
